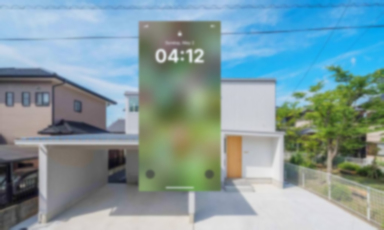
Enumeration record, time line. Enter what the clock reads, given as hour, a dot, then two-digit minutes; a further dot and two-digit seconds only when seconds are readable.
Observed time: 4.12
